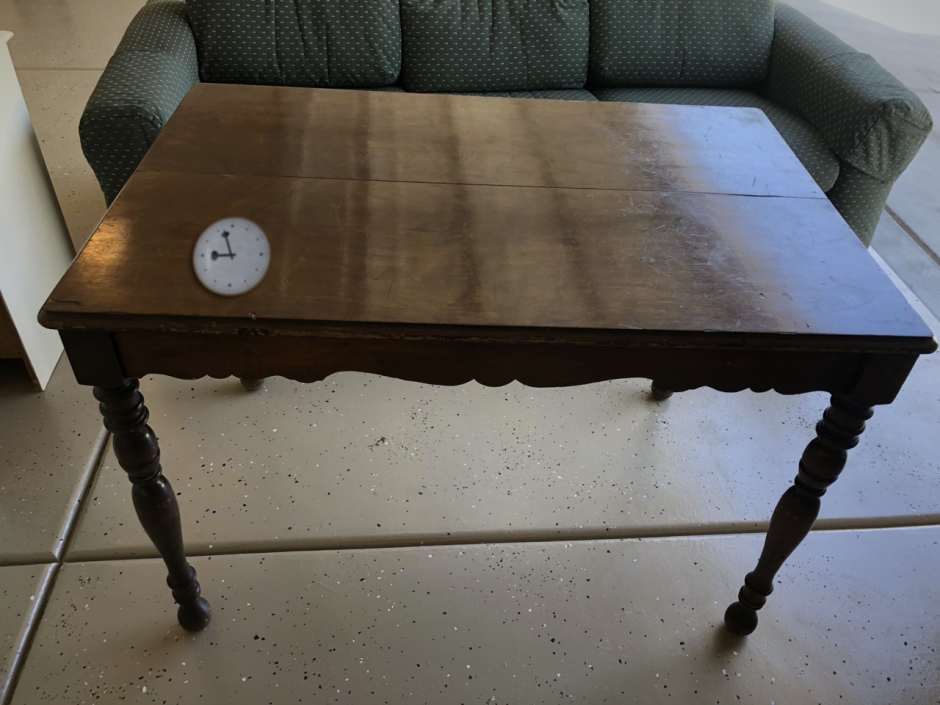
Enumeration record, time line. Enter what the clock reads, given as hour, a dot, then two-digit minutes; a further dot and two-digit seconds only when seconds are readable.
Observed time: 8.57
